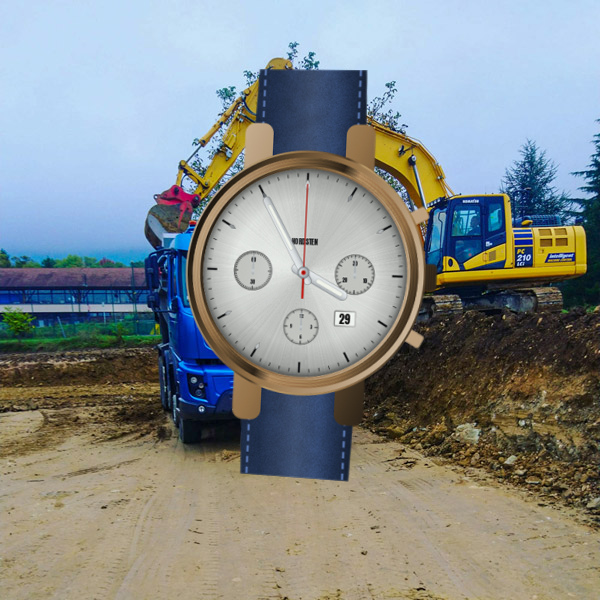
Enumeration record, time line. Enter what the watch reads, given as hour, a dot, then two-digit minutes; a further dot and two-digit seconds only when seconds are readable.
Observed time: 3.55
